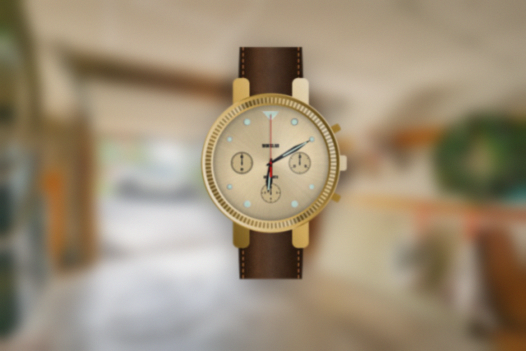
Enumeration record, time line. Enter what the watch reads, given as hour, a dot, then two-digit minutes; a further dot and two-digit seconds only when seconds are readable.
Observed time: 6.10
